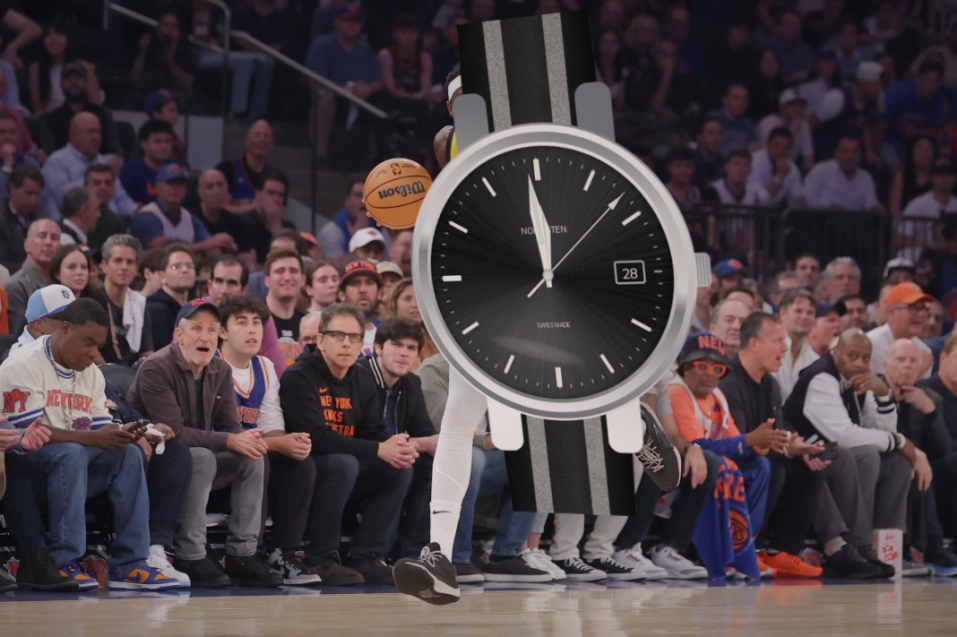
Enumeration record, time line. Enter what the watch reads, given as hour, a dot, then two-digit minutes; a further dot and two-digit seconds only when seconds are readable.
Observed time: 11.59.08
